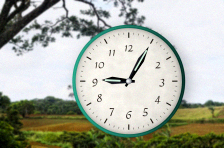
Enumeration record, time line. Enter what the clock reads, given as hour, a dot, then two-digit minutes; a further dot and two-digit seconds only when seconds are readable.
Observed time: 9.05
